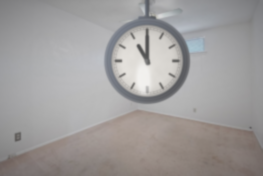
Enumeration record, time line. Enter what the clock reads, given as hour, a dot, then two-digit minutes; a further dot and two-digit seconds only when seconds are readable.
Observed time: 11.00
